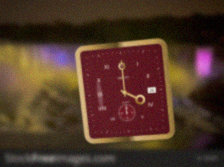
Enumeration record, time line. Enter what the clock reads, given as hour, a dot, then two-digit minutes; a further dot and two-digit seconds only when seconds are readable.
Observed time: 4.00
